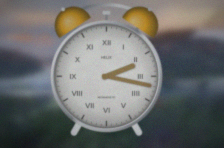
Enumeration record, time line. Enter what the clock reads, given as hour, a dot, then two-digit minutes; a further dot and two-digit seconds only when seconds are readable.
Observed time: 2.17
